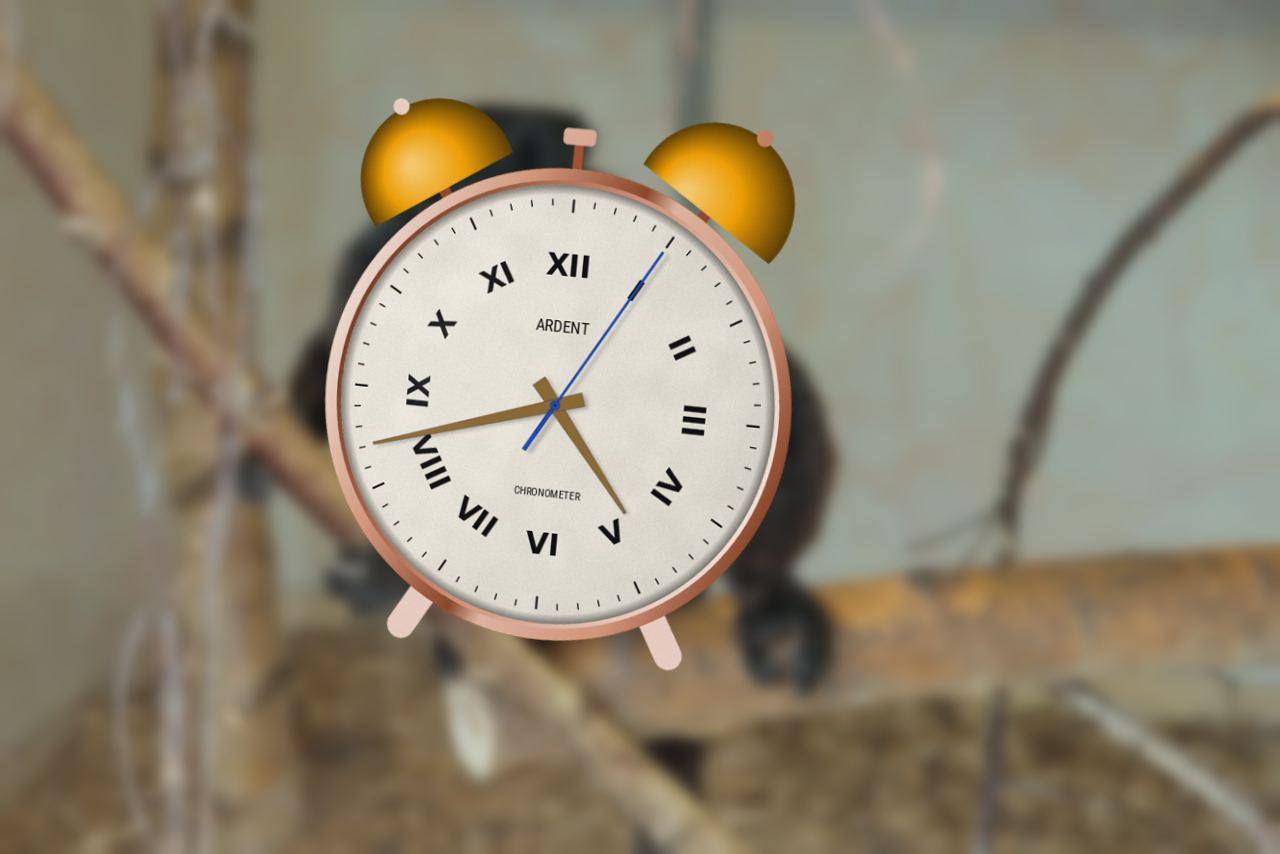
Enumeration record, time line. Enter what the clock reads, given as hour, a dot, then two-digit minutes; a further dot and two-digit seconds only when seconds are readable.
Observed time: 4.42.05
